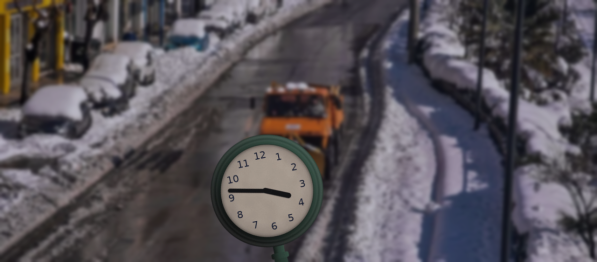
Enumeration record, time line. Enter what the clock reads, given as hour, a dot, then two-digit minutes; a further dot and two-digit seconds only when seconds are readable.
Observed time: 3.47
